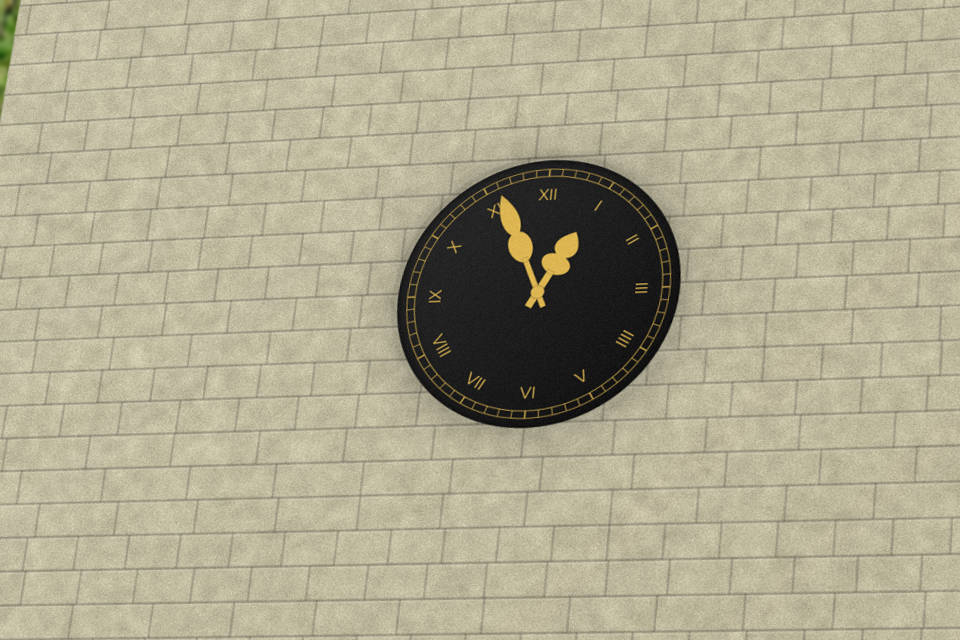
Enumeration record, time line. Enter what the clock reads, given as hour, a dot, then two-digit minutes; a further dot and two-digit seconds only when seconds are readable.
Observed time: 12.56
